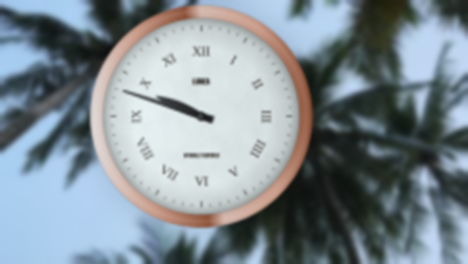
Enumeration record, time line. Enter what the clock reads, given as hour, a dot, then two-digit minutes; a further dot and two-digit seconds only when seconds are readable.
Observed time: 9.48
